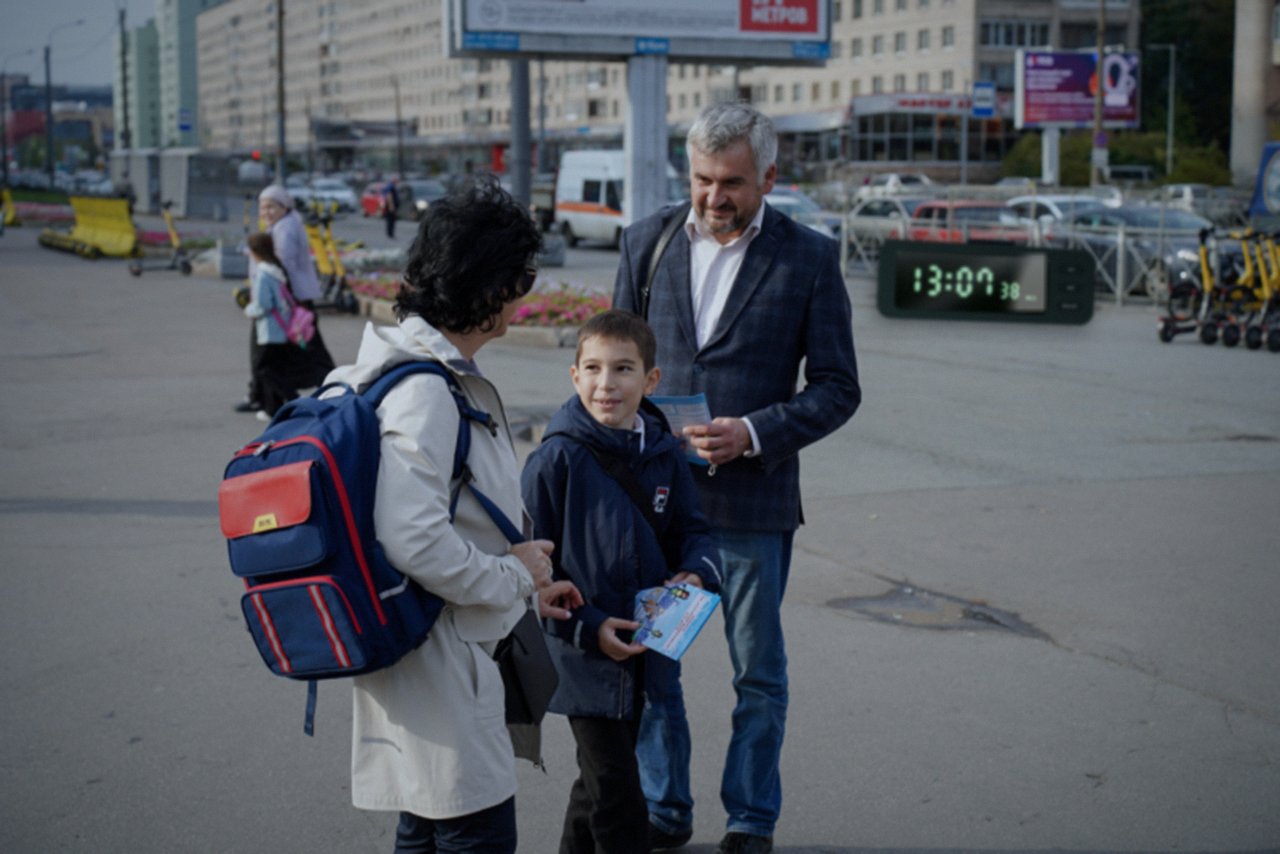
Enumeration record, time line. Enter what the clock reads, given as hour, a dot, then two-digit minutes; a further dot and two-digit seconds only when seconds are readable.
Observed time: 13.07
